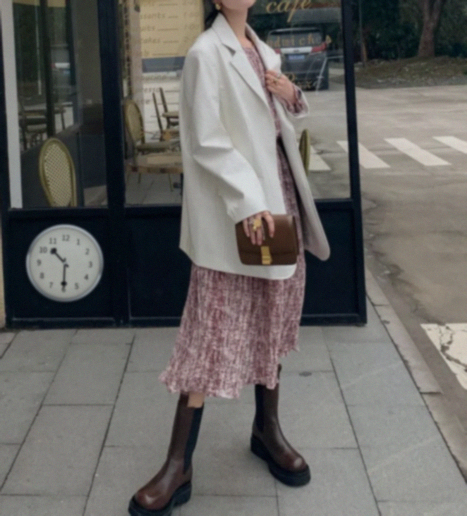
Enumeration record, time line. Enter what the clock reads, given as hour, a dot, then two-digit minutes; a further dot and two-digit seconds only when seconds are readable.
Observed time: 10.30
